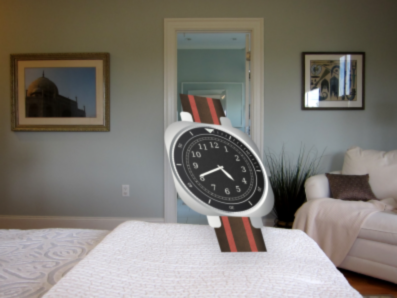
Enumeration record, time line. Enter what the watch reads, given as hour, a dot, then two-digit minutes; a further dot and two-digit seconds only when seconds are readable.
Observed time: 4.41
